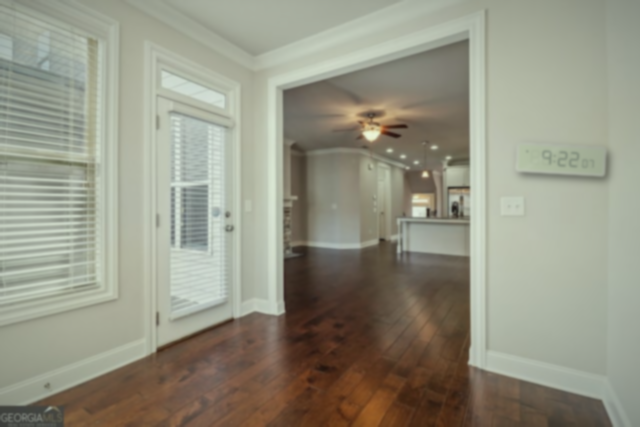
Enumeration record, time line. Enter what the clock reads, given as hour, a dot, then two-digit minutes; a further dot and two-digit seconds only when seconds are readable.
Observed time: 9.22
